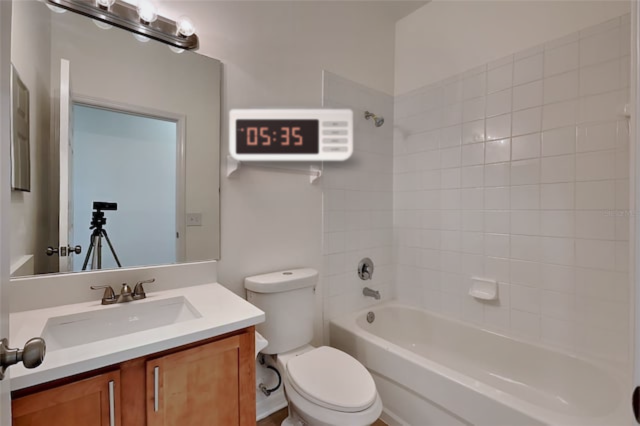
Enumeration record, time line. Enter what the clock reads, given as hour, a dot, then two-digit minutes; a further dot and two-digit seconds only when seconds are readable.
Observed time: 5.35
